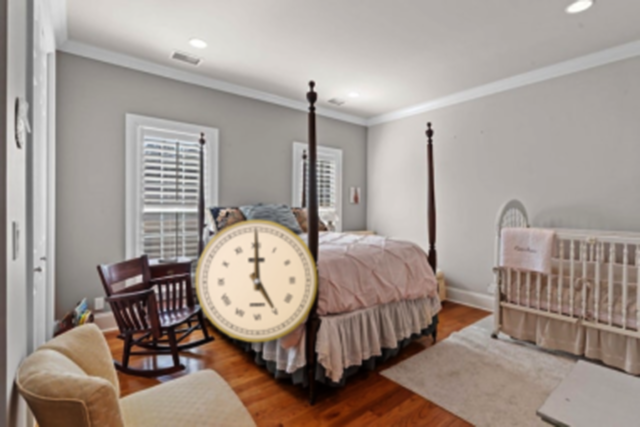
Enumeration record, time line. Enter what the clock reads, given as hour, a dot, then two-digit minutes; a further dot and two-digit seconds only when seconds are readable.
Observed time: 5.00
